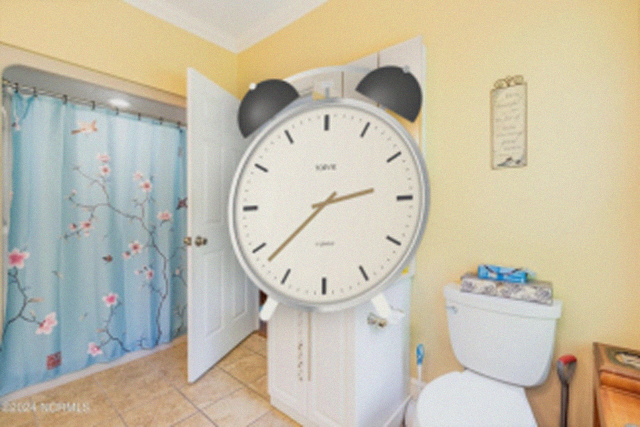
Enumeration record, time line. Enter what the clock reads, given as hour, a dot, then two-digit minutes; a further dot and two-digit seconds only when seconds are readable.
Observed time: 2.38
